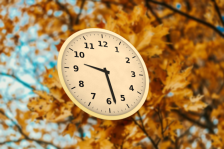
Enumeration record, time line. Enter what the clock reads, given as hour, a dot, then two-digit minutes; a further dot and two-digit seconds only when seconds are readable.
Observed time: 9.28
